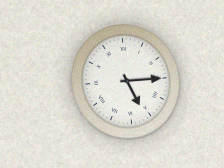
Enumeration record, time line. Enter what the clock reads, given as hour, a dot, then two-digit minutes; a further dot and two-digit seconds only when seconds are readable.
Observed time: 5.15
